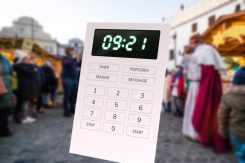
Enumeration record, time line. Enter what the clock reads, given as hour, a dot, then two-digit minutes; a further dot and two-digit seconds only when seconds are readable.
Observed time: 9.21
